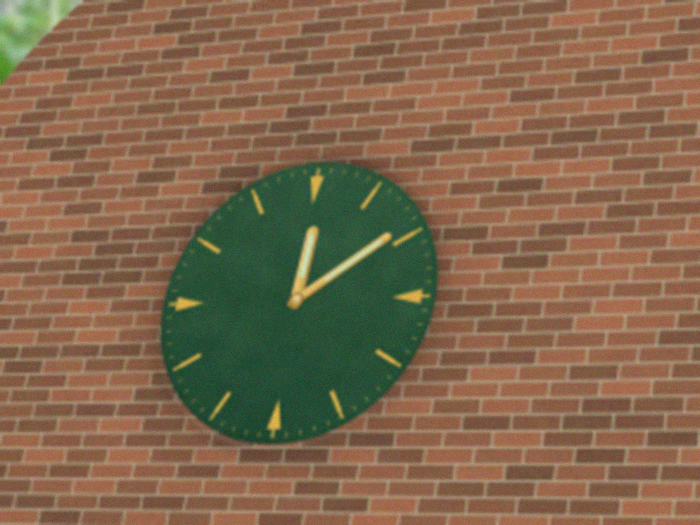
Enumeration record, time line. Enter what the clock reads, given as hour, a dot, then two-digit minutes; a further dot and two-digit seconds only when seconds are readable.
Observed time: 12.09
